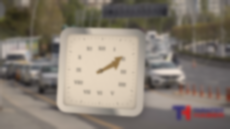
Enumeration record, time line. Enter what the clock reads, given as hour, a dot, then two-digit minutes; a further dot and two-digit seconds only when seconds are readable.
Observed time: 2.09
